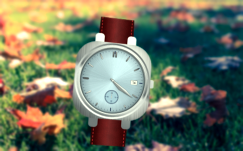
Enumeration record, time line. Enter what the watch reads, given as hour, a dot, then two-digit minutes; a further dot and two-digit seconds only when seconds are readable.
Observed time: 4.21
